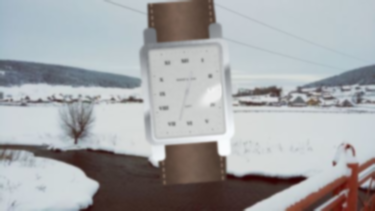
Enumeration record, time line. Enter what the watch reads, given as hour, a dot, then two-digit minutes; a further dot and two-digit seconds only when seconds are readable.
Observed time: 12.33
